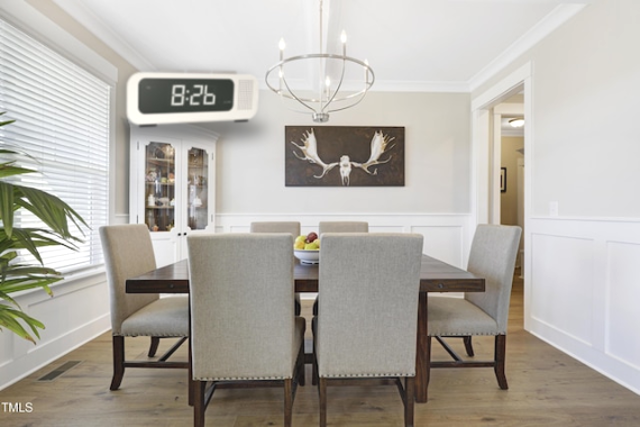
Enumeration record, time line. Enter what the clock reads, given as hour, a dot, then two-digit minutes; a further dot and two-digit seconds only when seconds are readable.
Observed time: 8.26
